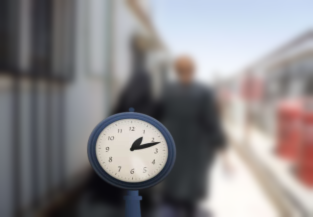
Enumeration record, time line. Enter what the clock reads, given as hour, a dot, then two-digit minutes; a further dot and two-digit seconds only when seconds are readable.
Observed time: 1.12
